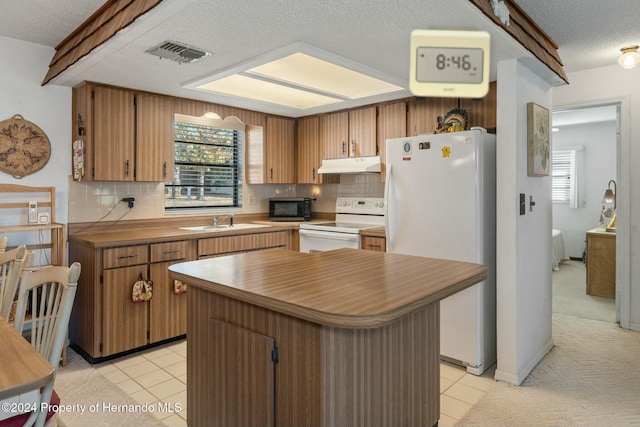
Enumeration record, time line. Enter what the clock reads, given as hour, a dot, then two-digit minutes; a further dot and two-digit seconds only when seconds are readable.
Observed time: 8.46
